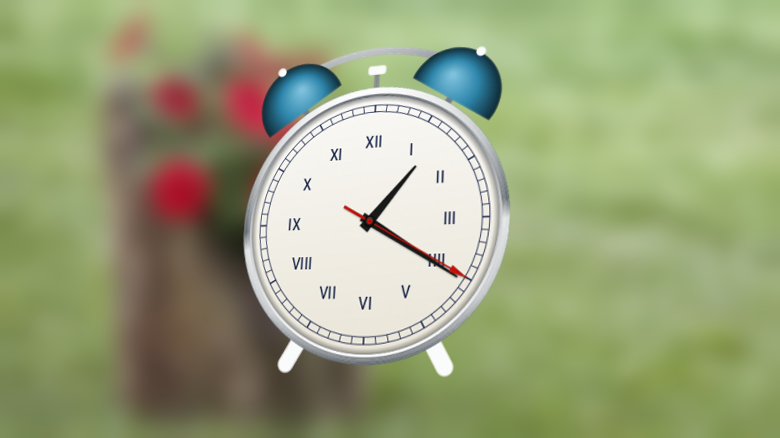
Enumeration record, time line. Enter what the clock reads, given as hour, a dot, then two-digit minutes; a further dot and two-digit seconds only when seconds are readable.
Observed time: 1.20.20
